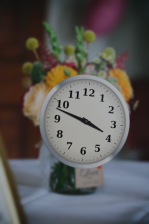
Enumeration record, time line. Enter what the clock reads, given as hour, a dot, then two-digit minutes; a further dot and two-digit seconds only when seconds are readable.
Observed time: 3.48
